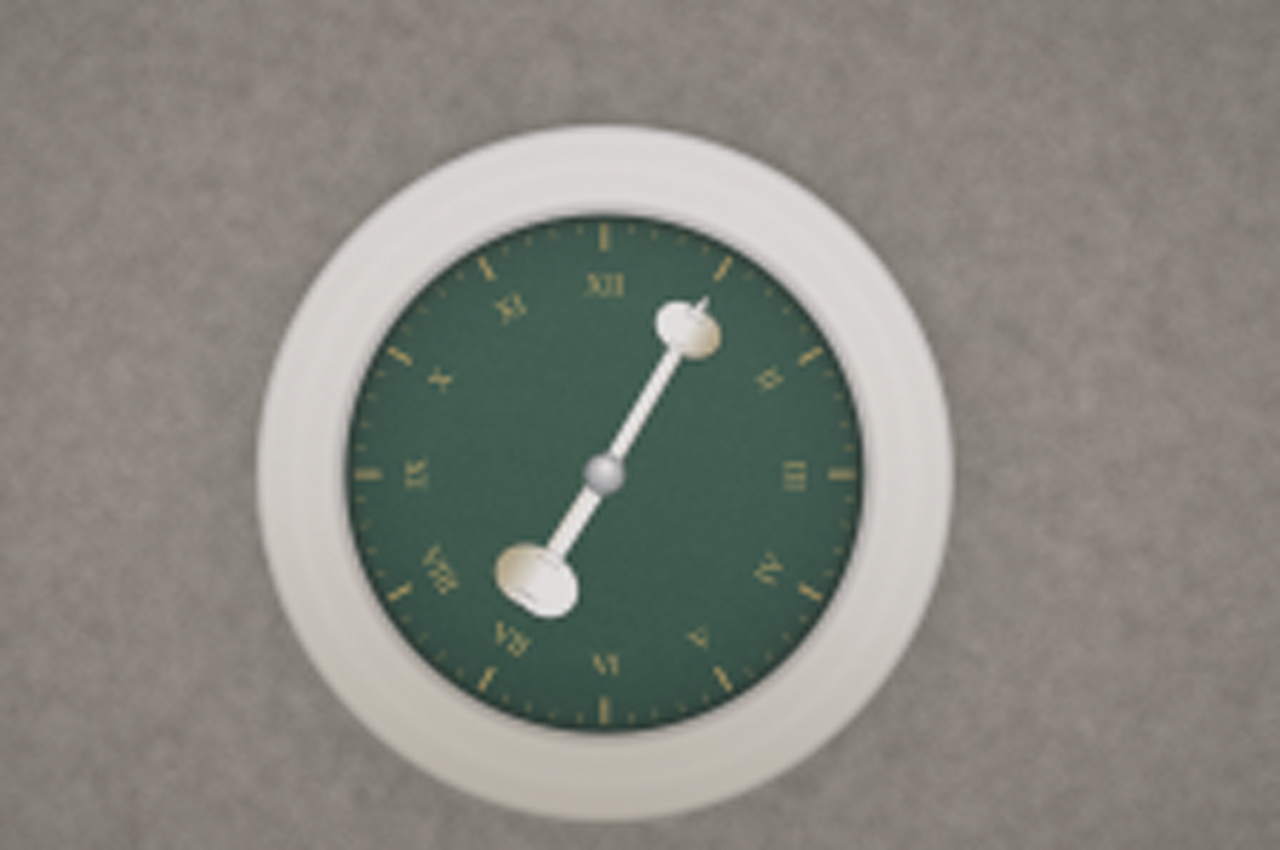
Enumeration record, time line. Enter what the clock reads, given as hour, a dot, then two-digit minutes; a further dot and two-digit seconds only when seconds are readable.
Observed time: 7.05
